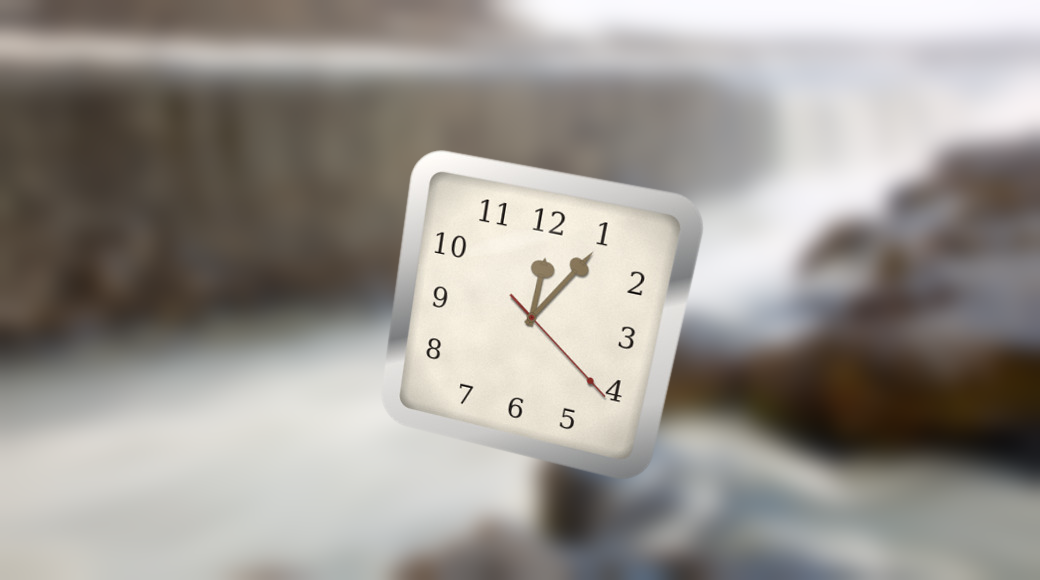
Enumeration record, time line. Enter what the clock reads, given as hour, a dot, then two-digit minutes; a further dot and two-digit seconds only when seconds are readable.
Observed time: 12.05.21
